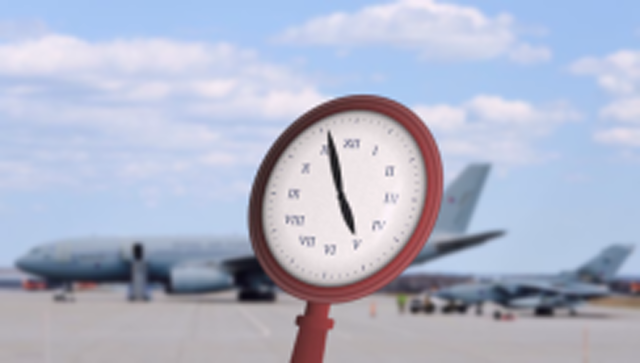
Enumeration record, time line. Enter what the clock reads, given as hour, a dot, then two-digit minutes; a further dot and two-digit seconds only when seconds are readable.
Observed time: 4.56
